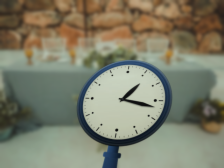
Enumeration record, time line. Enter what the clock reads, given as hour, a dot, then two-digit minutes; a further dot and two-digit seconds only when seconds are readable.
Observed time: 1.17
